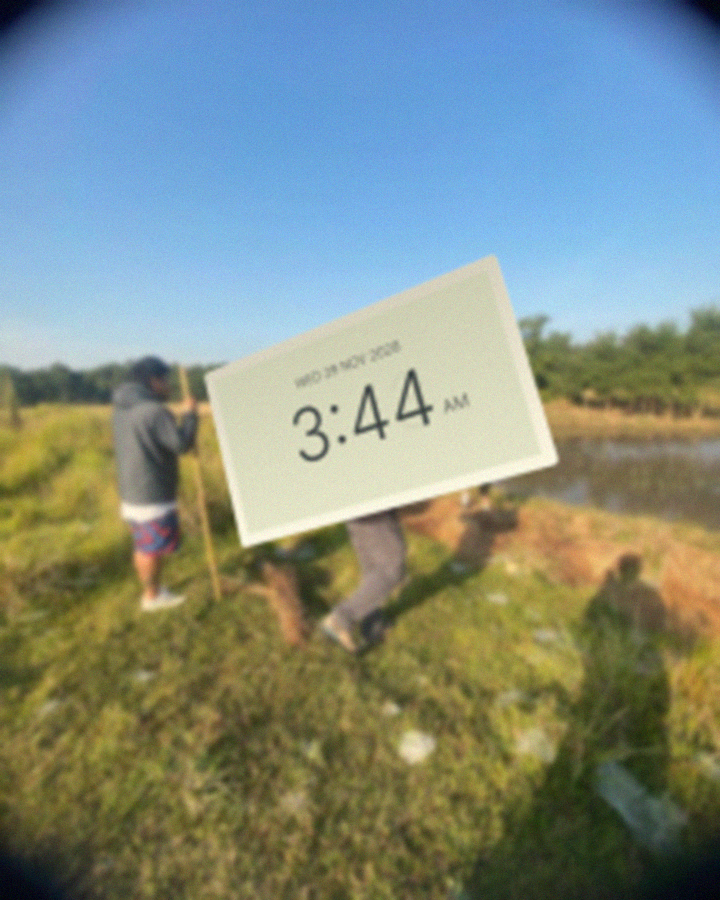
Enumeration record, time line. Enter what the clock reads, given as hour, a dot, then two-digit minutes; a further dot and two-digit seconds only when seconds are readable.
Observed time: 3.44
